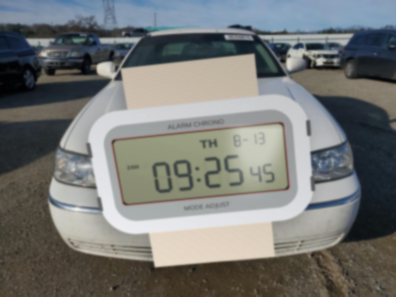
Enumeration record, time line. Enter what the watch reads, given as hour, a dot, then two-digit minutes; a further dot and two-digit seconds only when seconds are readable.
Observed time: 9.25.45
